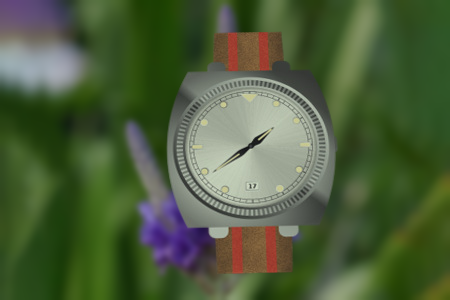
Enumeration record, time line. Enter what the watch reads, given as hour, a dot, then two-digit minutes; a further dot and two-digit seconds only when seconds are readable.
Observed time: 1.39
